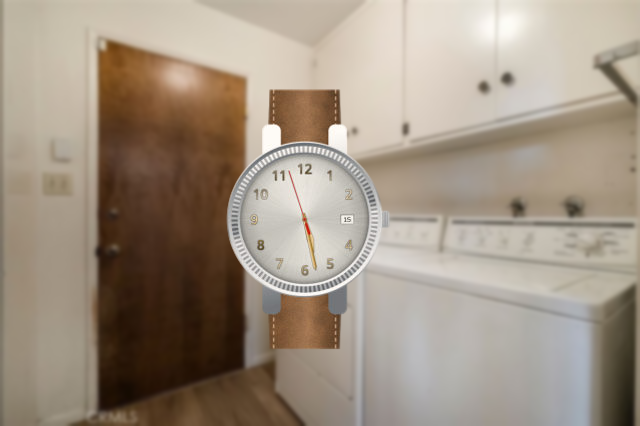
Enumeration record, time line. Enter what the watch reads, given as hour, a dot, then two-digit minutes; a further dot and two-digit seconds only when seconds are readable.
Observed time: 5.27.57
